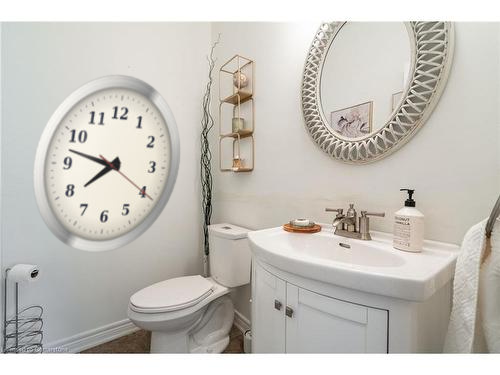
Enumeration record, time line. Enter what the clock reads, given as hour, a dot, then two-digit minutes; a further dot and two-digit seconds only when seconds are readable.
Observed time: 7.47.20
